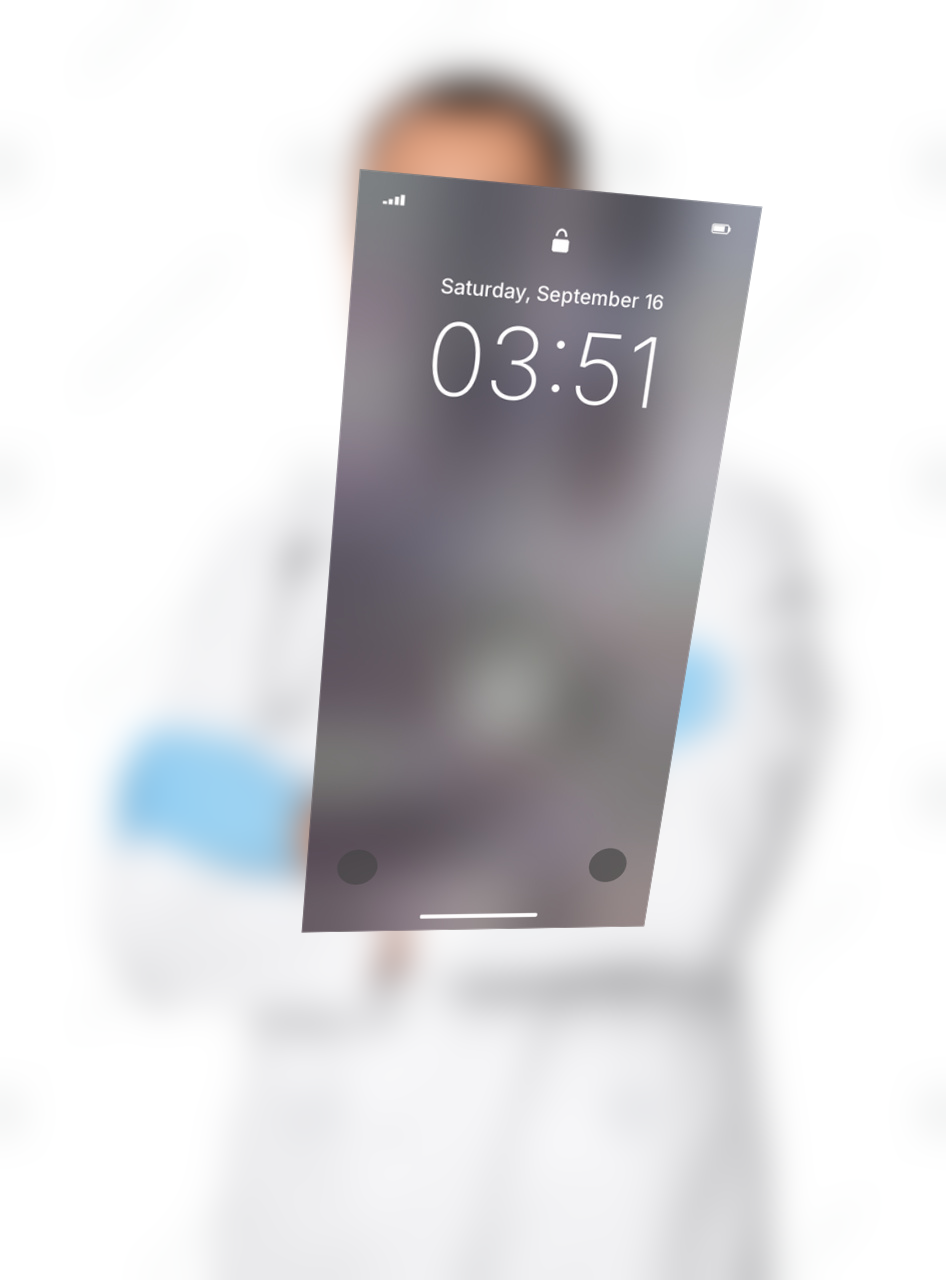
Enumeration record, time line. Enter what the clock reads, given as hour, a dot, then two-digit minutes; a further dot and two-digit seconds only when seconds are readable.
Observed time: 3.51
